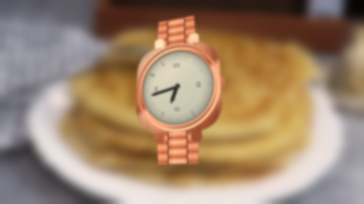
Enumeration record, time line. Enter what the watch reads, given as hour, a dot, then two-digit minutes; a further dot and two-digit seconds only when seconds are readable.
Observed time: 6.43
